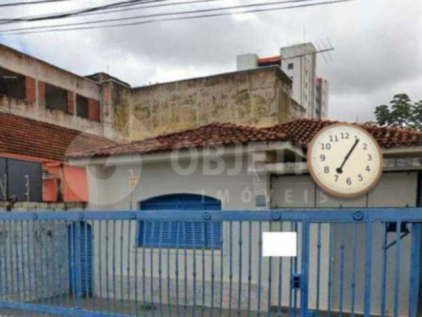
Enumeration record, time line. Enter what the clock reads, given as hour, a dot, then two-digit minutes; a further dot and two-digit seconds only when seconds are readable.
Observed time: 7.06
